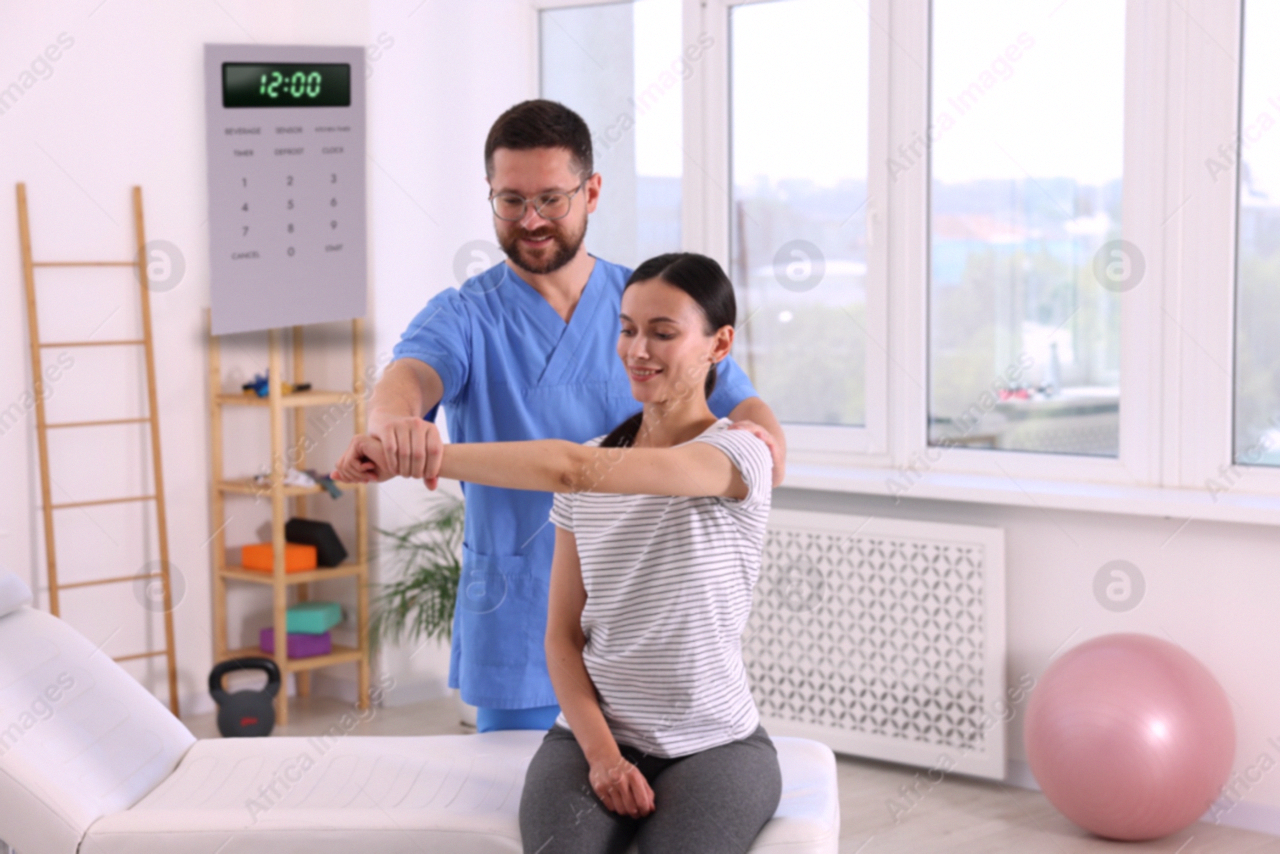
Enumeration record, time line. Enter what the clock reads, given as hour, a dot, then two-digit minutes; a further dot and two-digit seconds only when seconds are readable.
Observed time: 12.00
